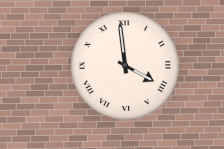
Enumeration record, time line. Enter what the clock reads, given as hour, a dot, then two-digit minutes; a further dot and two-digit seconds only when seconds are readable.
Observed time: 3.59
